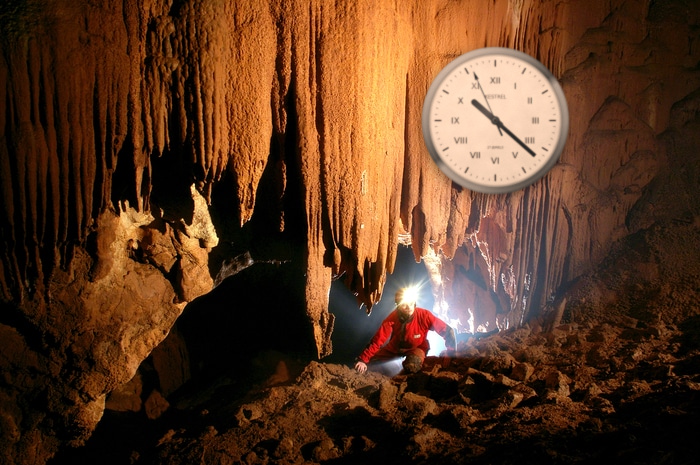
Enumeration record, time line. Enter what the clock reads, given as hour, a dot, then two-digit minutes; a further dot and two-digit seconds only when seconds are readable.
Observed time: 10.21.56
